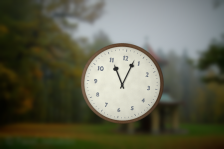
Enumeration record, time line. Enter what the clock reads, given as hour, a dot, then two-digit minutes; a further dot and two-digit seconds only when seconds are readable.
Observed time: 11.03
